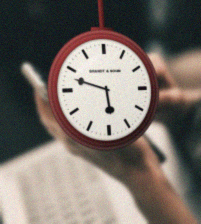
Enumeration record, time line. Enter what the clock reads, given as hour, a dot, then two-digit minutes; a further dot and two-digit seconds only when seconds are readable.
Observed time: 5.48
